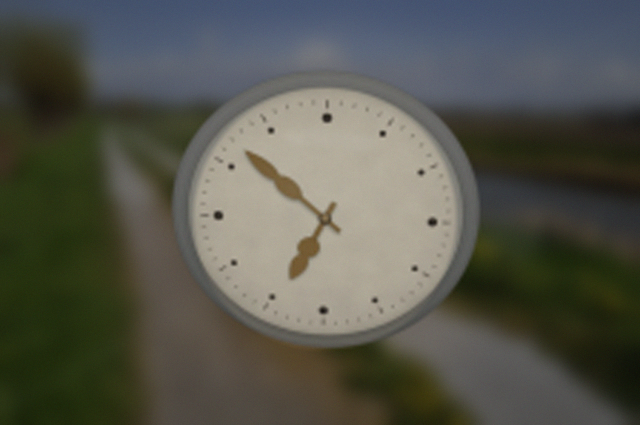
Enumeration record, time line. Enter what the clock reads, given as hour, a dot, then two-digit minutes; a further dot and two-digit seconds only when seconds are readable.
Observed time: 6.52
